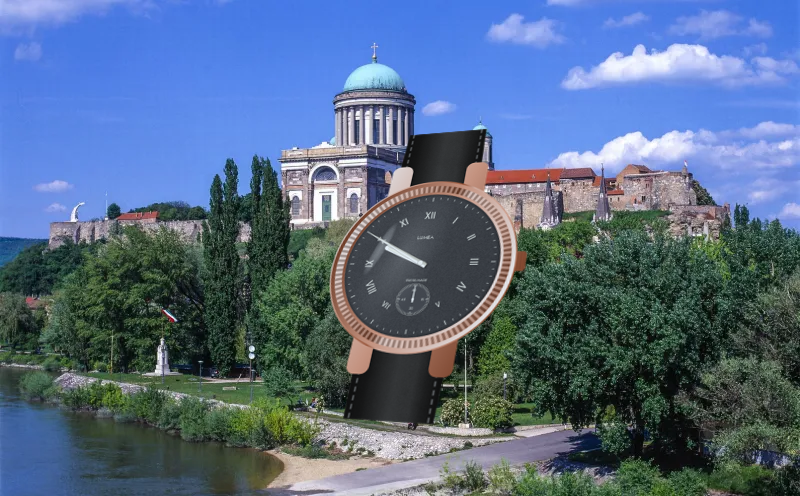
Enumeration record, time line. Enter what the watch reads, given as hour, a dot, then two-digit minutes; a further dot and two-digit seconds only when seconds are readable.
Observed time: 9.50
